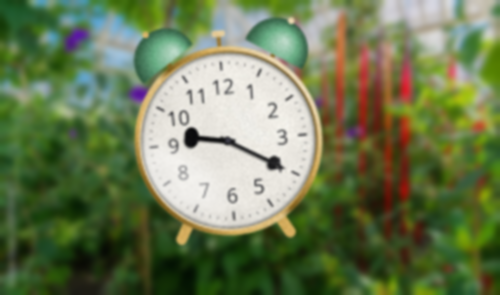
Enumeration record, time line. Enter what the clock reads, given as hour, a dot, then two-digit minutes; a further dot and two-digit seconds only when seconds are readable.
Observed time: 9.20
